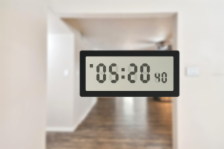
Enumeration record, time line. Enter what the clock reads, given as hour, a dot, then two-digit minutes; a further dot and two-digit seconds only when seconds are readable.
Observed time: 5.20.40
